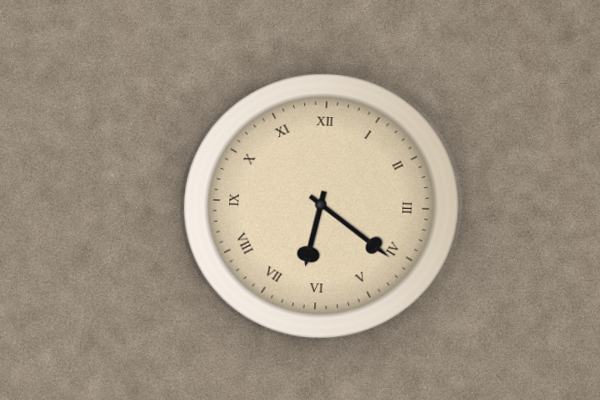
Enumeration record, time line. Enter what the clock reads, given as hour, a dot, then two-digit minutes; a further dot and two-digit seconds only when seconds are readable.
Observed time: 6.21
